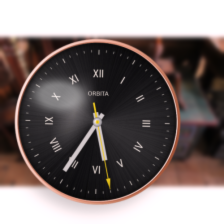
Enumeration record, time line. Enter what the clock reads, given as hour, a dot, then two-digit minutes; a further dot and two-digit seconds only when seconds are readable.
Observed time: 5.35.28
